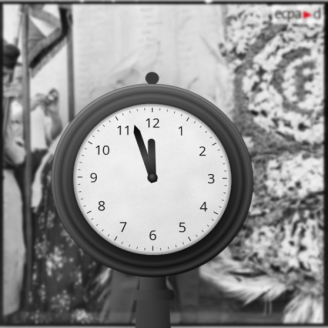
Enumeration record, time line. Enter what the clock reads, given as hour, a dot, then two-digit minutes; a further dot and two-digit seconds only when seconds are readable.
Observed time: 11.57
